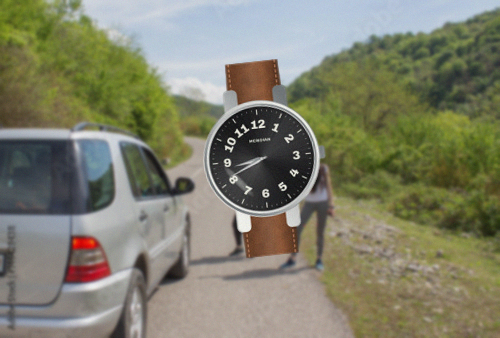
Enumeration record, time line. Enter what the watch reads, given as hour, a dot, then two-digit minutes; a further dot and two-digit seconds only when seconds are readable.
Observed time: 8.41
